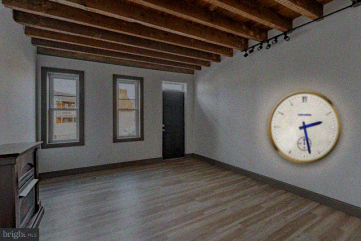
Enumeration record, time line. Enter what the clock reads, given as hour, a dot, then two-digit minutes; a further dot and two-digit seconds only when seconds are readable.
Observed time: 2.28
